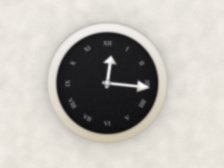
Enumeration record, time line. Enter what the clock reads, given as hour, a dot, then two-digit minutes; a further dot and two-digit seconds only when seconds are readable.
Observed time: 12.16
